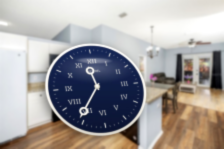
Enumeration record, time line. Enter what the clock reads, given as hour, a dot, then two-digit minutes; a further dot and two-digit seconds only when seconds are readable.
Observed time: 11.36
